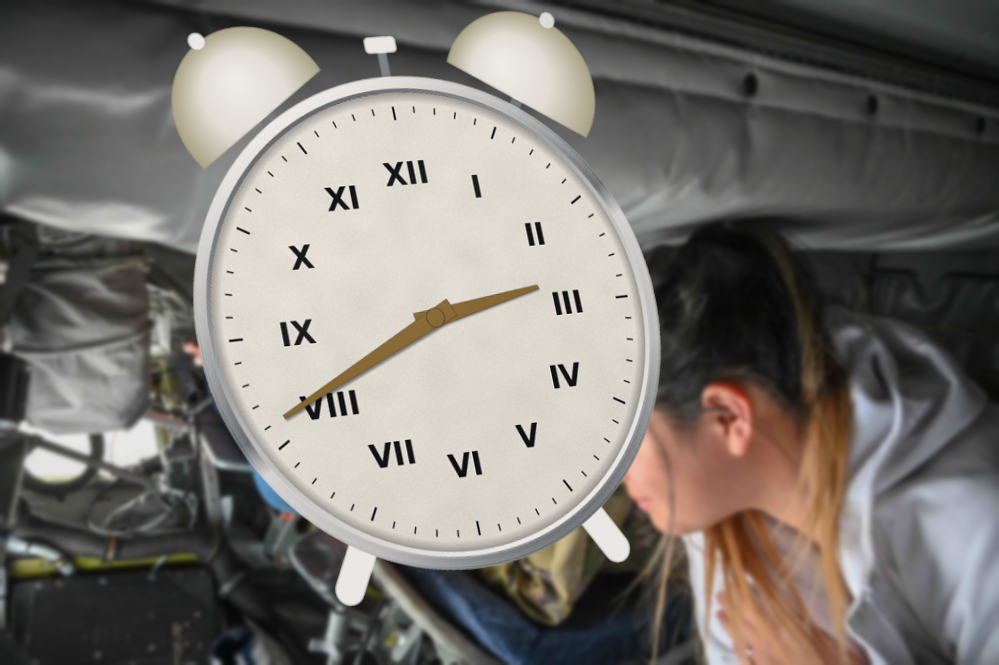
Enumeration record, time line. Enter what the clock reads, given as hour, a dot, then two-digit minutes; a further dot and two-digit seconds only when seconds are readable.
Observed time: 2.41
